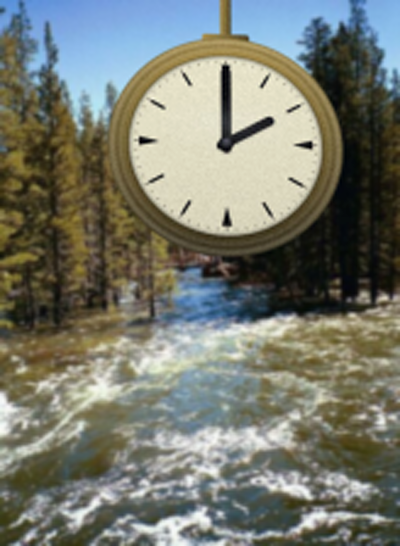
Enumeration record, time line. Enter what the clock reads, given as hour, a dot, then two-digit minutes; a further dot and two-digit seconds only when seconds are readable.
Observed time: 2.00
